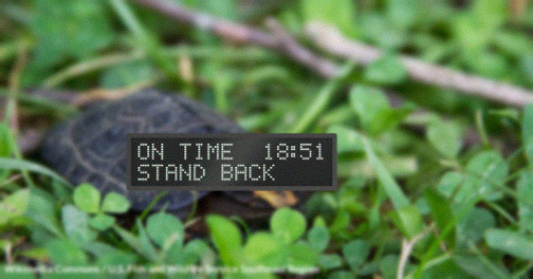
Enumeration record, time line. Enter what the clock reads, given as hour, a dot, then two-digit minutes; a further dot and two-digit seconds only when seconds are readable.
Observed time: 18.51
